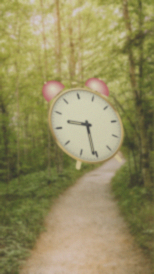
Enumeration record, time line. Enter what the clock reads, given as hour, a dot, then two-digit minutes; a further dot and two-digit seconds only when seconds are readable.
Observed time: 9.31
